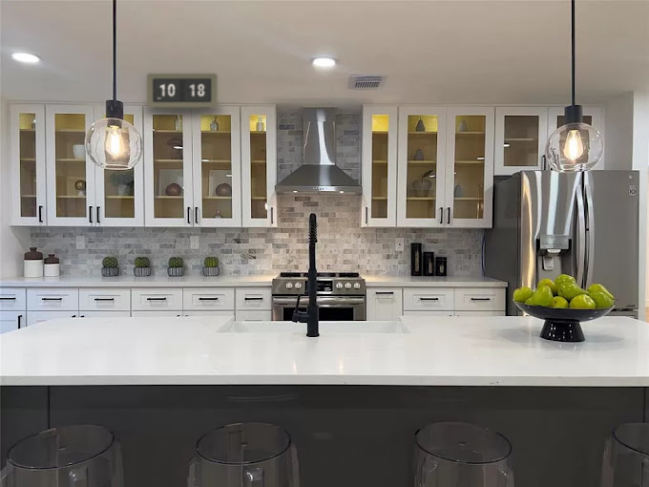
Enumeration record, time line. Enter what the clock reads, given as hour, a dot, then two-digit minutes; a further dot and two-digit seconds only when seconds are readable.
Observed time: 10.18
